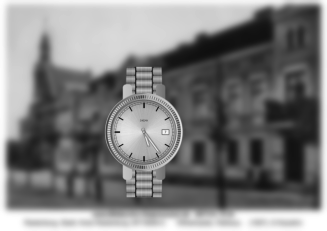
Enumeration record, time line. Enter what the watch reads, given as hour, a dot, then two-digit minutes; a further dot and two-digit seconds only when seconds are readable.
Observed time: 5.24
